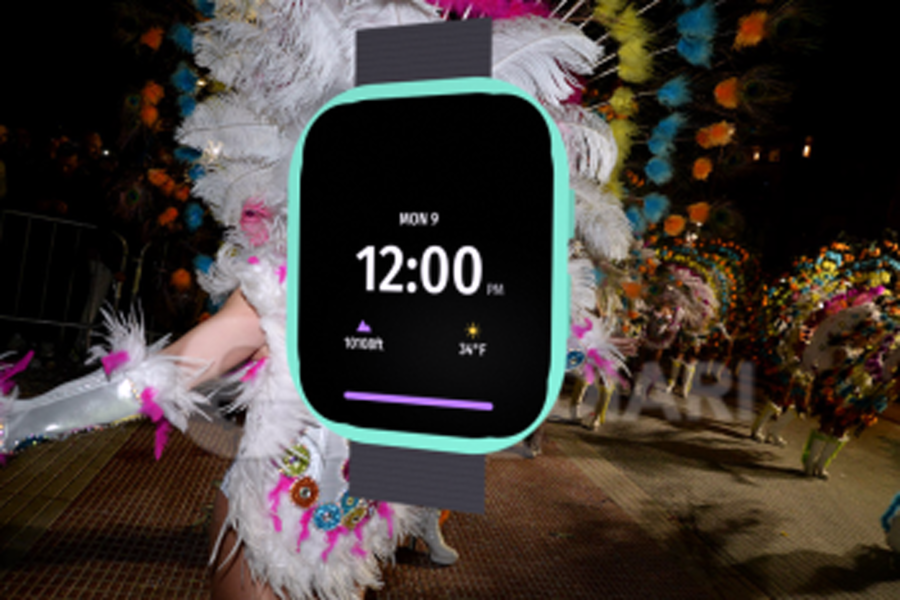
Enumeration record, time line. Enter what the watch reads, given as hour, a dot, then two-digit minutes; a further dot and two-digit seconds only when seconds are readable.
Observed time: 12.00
